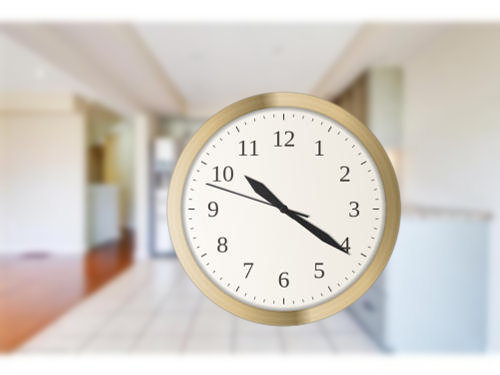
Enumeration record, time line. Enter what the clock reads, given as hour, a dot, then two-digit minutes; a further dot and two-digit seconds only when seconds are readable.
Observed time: 10.20.48
